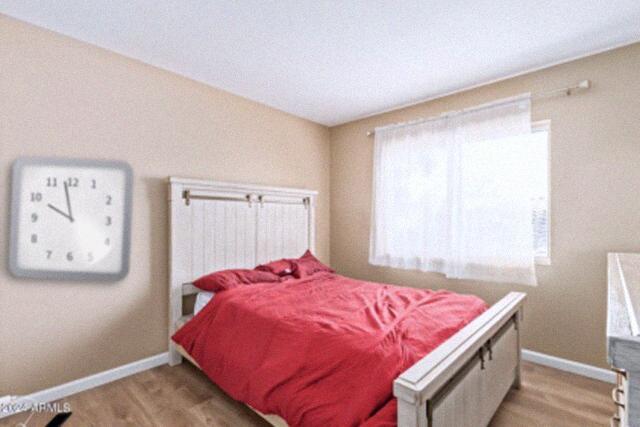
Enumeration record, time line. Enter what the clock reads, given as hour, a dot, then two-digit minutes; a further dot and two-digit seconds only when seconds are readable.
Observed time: 9.58
